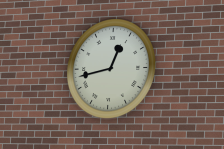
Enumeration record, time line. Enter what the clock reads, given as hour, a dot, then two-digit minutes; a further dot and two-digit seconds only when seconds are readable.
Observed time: 12.43
